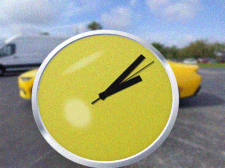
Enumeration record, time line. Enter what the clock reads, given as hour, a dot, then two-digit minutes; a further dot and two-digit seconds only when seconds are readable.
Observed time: 2.07.09
